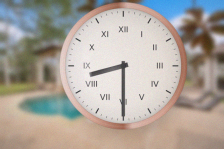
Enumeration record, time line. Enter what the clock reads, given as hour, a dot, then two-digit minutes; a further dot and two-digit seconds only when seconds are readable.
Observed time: 8.30
